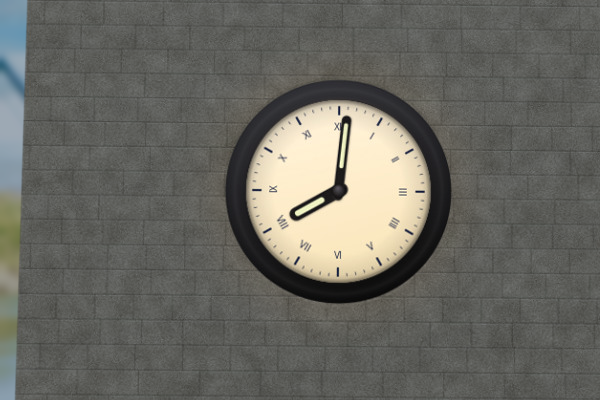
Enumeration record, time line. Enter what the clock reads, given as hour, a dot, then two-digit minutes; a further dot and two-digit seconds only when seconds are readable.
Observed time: 8.01
